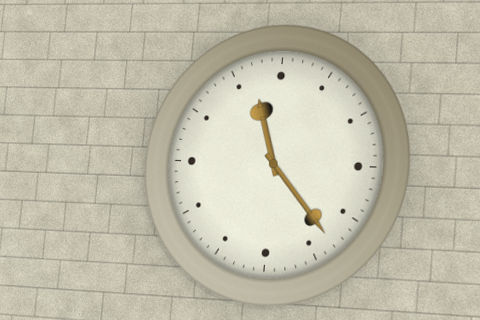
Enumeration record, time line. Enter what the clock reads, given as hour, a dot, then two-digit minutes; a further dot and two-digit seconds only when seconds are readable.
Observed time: 11.23
